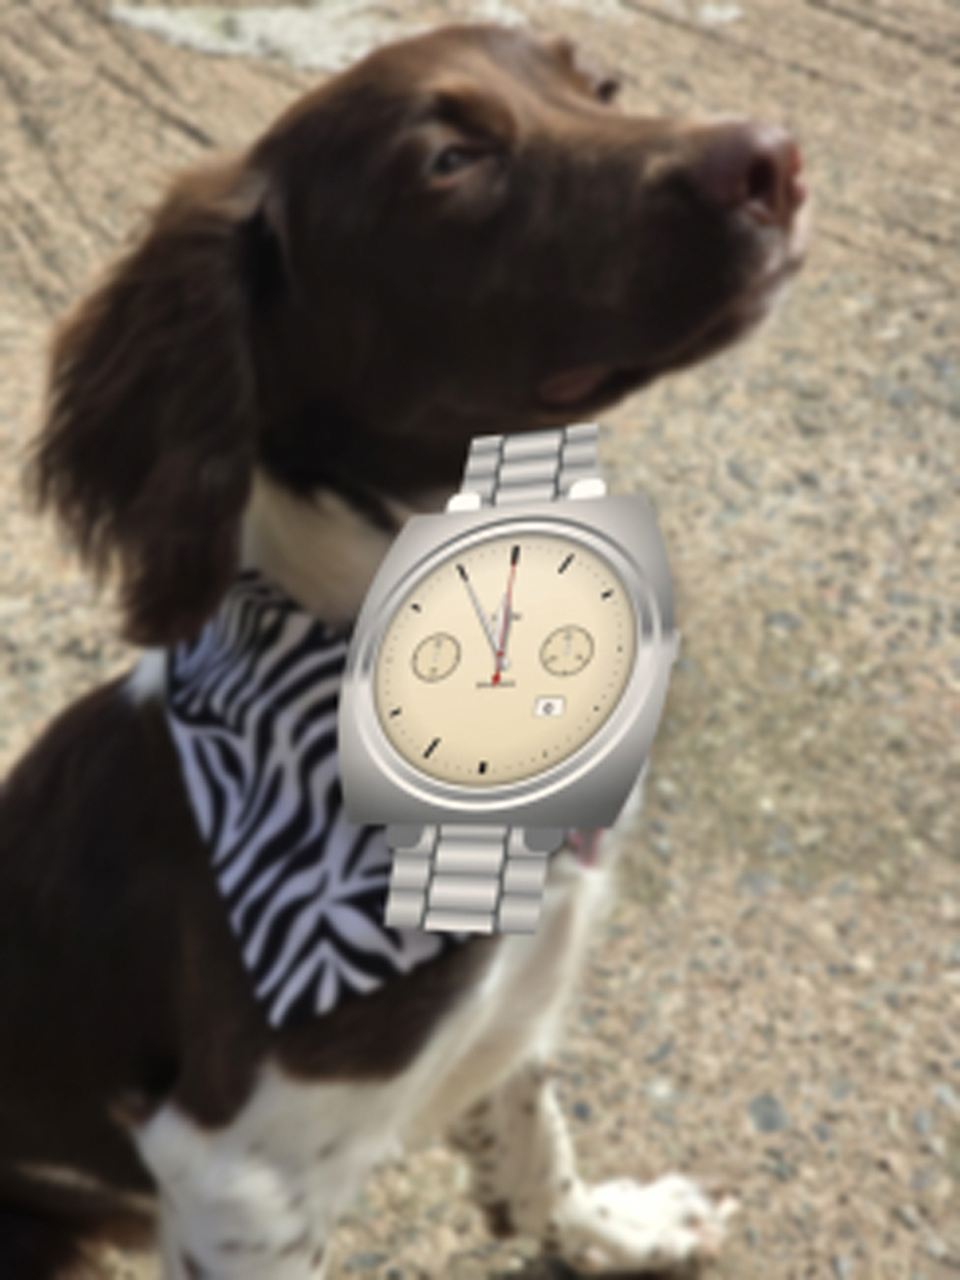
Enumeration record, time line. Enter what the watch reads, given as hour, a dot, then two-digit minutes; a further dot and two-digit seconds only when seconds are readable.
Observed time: 11.55
